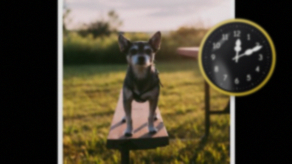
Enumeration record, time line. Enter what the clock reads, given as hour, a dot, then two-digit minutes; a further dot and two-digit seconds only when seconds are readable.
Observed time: 12.11
